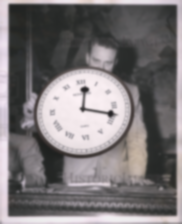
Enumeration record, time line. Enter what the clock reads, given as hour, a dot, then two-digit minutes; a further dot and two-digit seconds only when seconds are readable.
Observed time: 12.18
